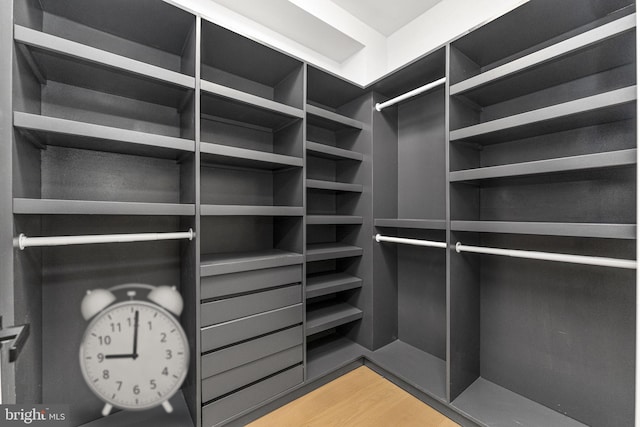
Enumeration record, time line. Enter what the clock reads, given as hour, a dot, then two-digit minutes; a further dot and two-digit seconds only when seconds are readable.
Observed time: 9.01
